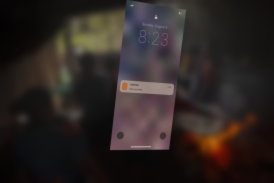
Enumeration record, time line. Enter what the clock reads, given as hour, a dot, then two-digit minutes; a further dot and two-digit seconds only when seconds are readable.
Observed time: 8.23
